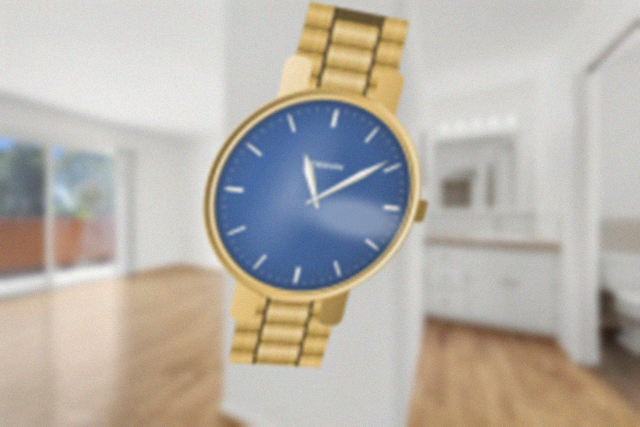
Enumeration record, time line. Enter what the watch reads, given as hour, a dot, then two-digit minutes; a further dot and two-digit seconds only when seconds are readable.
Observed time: 11.09
